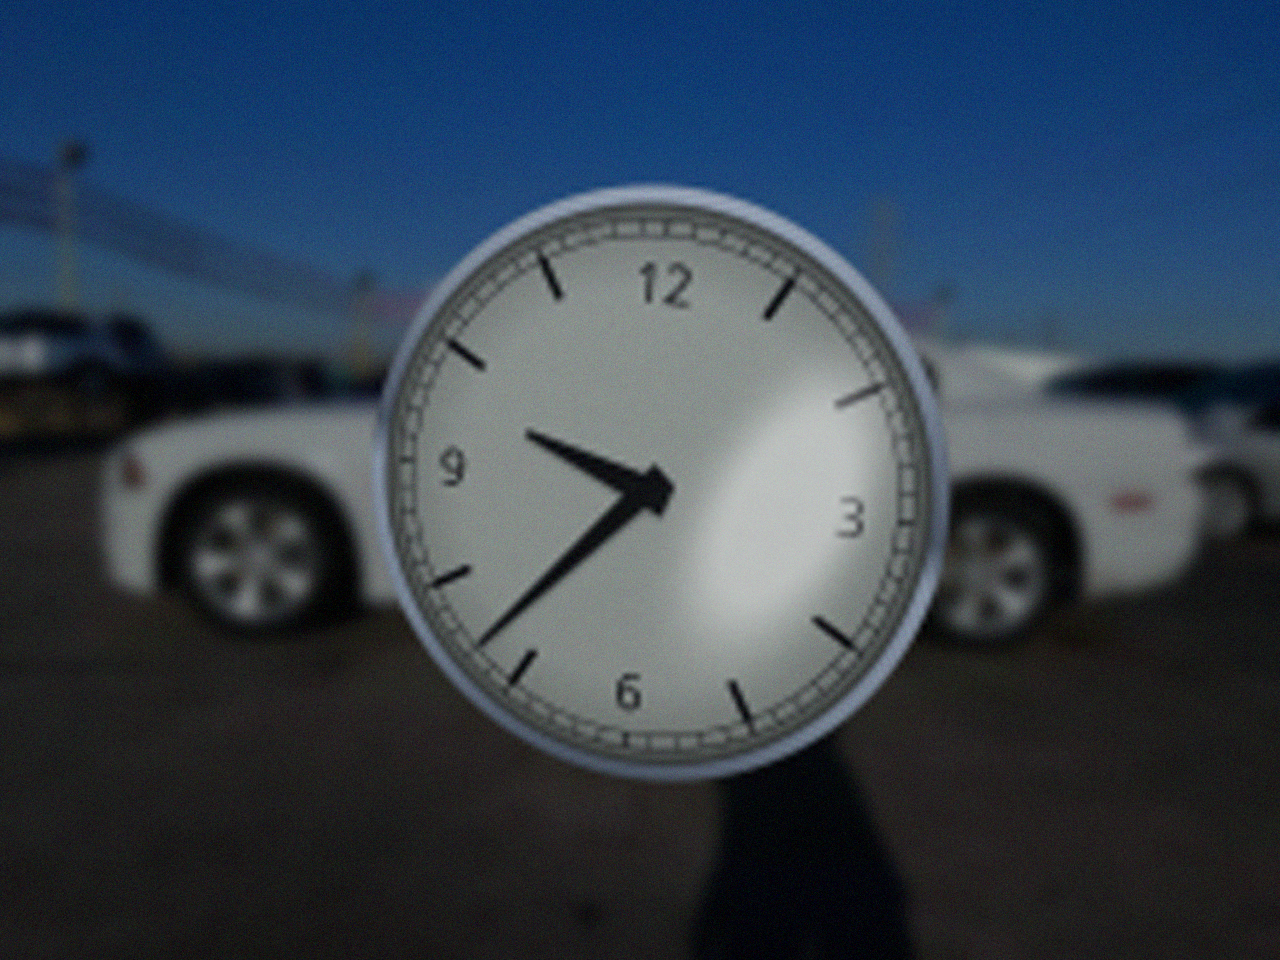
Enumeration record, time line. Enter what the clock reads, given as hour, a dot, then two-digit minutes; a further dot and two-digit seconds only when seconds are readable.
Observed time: 9.37
